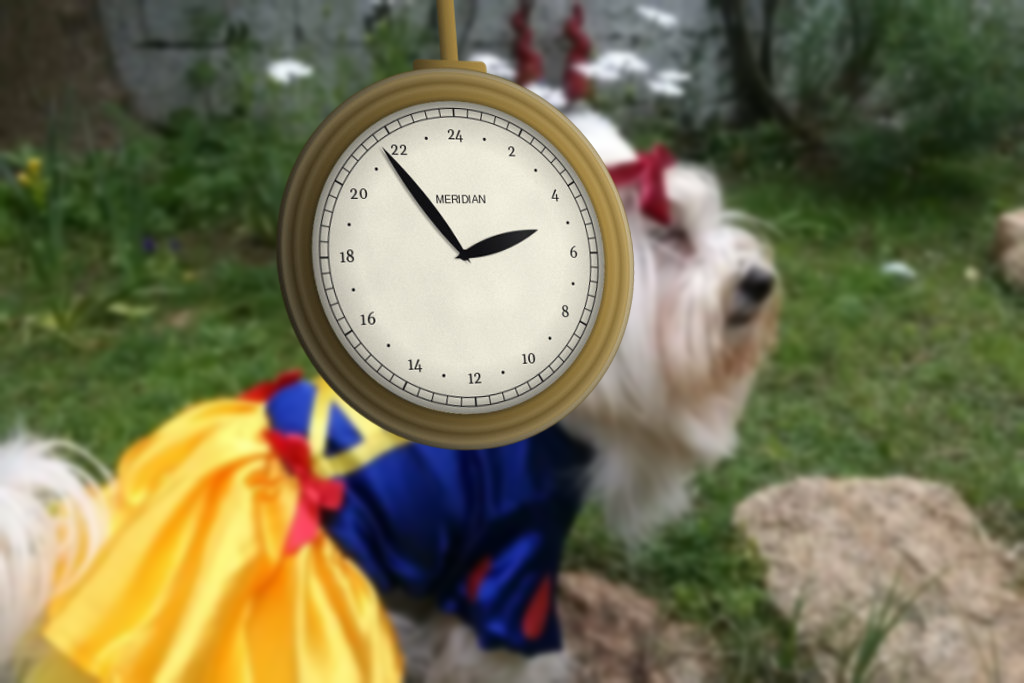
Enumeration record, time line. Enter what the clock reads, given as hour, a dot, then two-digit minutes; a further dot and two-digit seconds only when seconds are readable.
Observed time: 4.54
